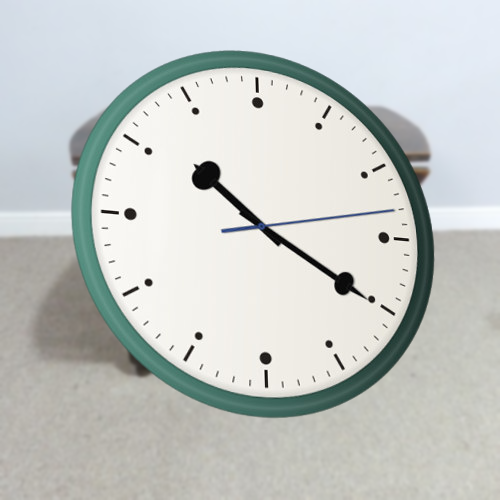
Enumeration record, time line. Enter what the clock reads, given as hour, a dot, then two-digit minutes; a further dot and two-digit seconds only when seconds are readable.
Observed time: 10.20.13
